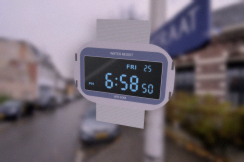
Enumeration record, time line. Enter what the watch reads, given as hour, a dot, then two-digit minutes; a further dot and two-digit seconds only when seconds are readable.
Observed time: 6.58.50
